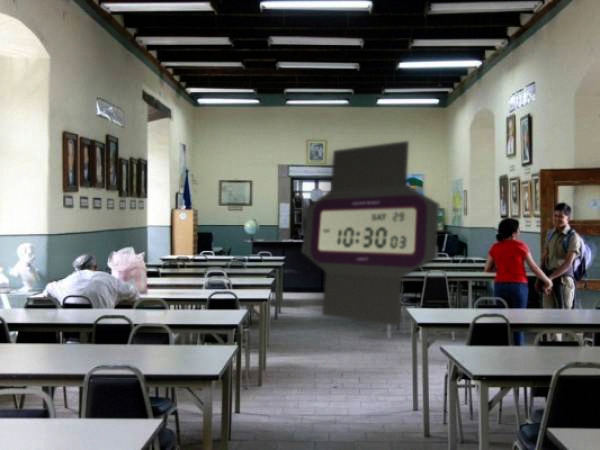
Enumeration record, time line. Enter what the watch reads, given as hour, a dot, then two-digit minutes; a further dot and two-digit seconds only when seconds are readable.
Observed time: 10.30
